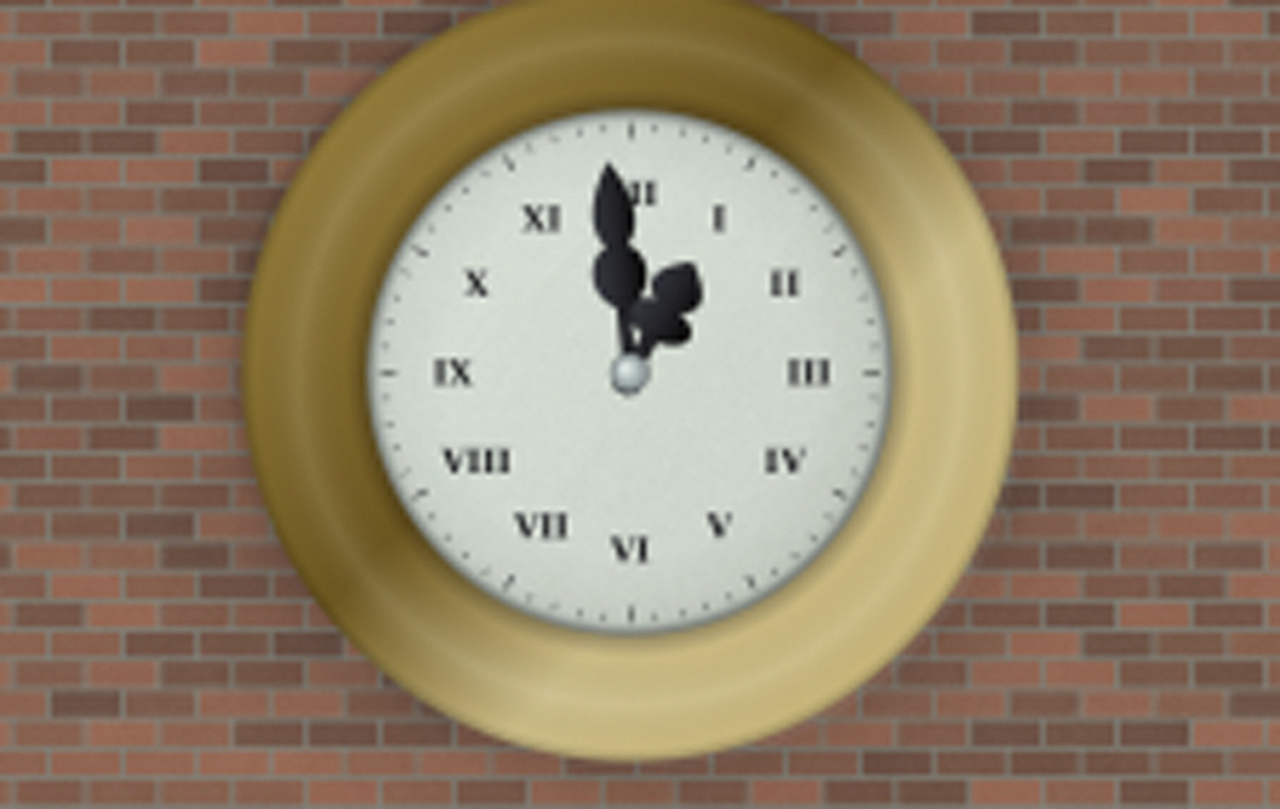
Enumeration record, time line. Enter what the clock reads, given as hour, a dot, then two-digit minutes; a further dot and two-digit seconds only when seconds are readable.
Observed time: 12.59
